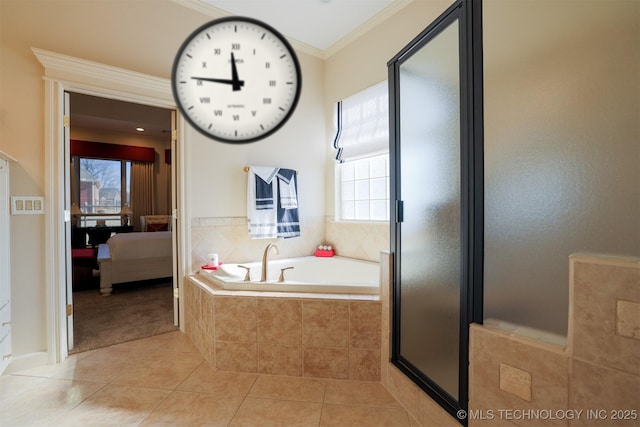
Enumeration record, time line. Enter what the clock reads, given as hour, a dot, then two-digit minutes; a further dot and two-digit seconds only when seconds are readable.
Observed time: 11.46
